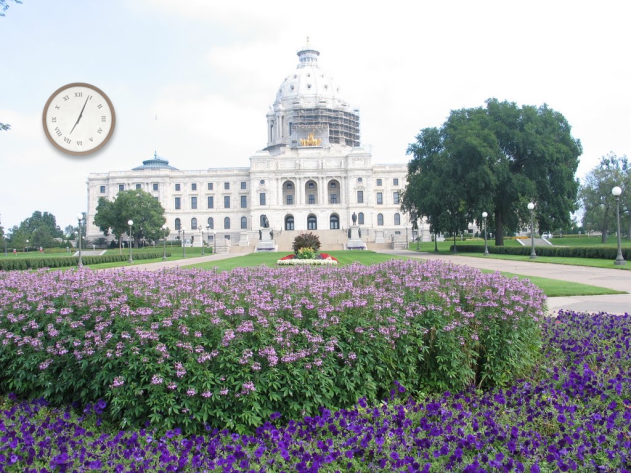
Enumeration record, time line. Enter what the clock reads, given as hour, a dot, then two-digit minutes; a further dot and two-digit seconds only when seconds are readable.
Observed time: 7.04
